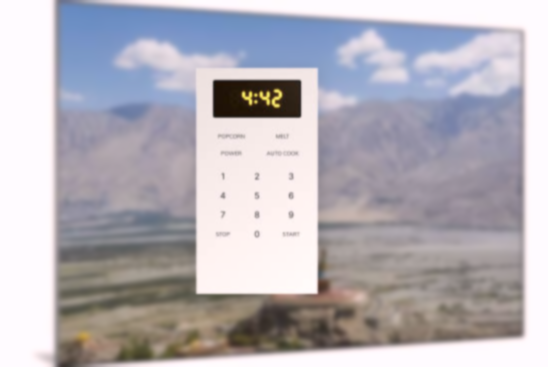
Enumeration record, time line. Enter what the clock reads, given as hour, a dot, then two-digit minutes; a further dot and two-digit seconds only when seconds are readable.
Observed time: 4.42
